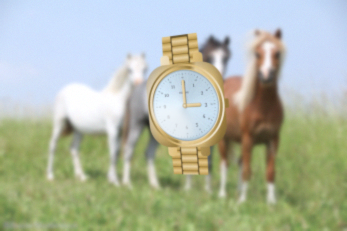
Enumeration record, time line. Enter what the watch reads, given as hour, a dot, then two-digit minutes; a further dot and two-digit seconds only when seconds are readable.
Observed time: 3.00
